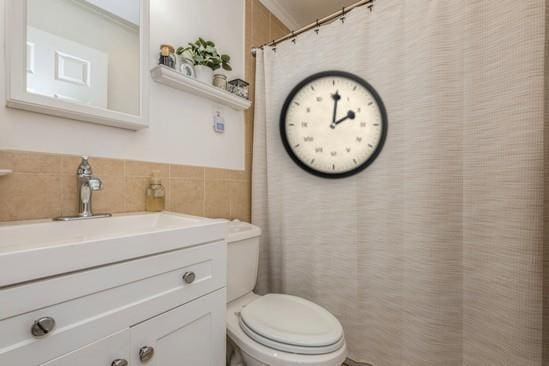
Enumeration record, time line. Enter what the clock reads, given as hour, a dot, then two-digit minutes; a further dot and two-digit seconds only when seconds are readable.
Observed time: 2.01
